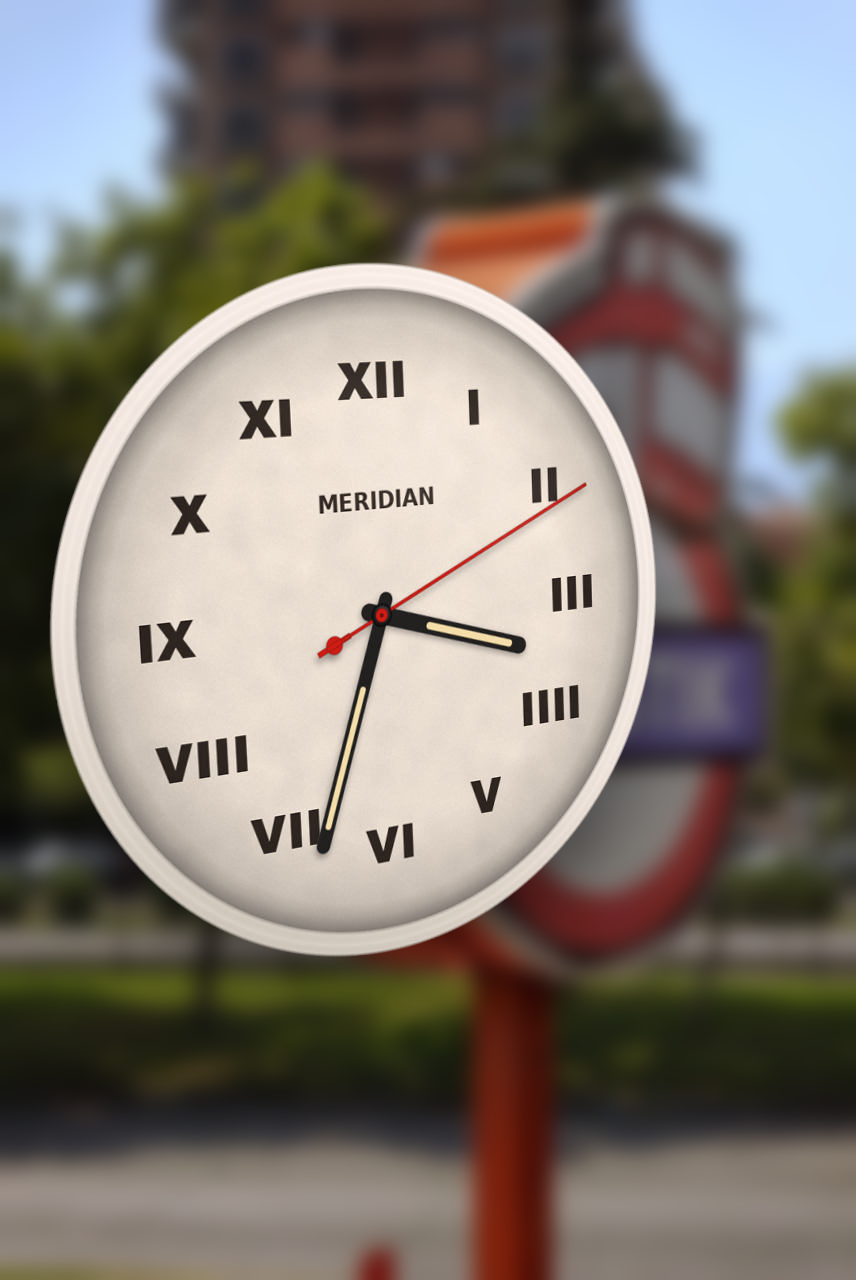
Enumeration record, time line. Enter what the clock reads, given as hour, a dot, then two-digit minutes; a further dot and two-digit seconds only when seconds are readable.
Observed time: 3.33.11
